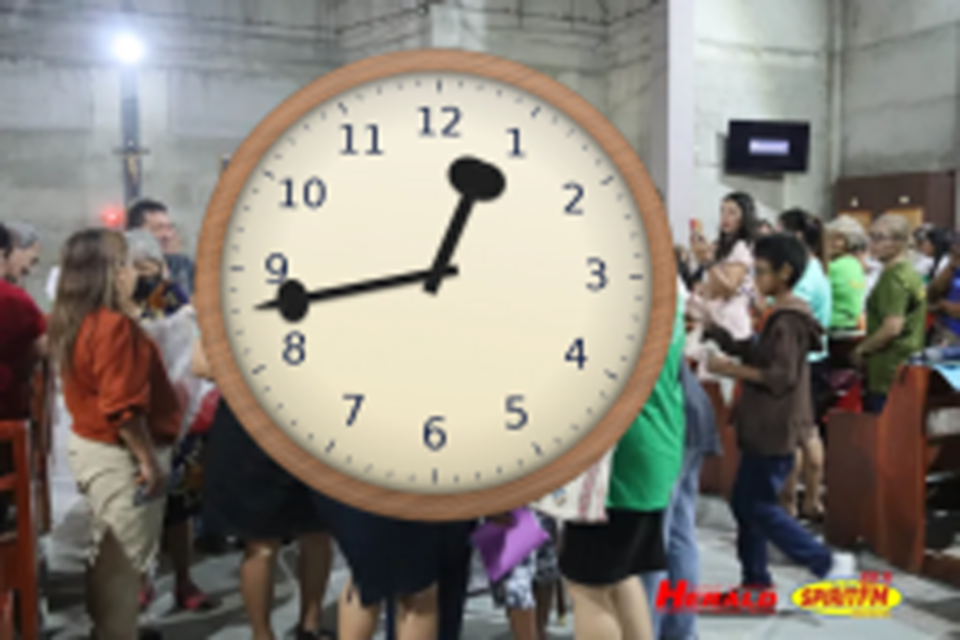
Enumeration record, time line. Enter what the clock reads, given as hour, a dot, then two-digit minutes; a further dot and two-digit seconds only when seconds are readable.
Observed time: 12.43
